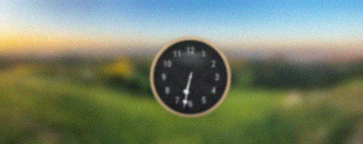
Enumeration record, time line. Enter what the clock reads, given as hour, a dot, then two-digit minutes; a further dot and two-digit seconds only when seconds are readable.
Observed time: 6.32
